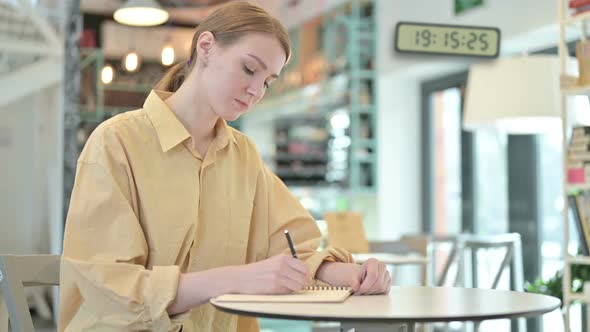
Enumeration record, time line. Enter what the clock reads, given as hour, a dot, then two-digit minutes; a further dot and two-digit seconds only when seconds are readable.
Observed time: 19.15.25
